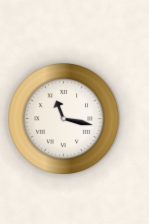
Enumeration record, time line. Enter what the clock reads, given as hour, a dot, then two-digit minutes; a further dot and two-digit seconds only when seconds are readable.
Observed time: 11.17
